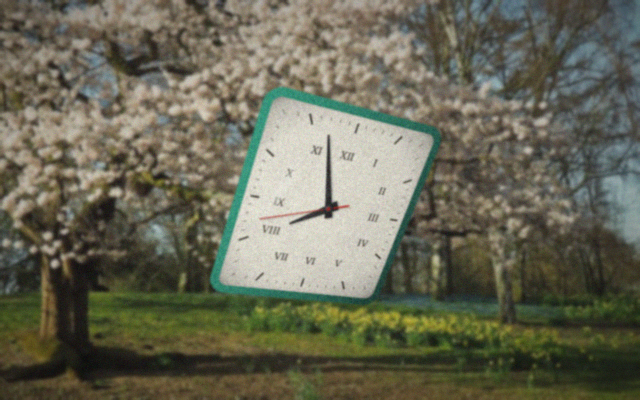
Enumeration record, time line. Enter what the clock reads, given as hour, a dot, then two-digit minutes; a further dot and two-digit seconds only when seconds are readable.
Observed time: 7.56.42
